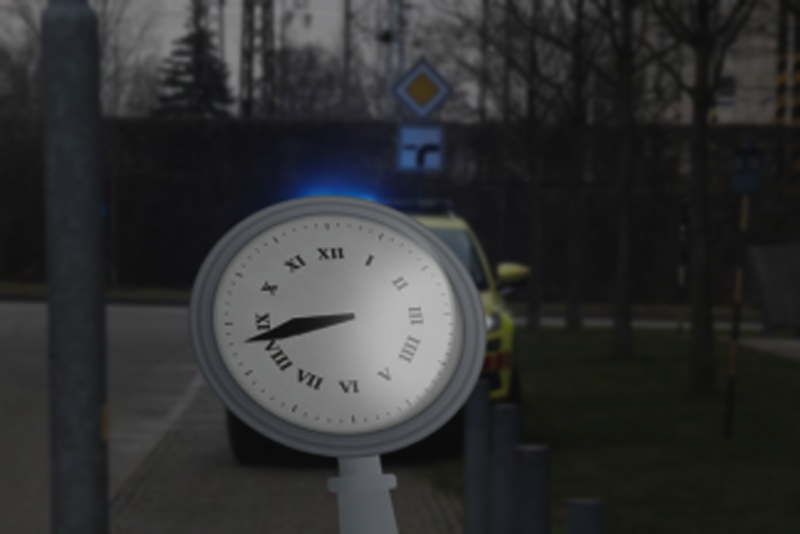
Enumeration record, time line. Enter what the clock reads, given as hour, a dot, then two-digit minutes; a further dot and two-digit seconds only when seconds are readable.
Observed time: 8.43
